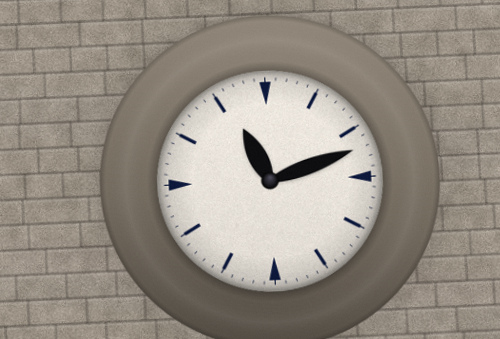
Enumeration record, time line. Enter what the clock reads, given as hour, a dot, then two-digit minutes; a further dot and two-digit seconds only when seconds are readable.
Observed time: 11.12
